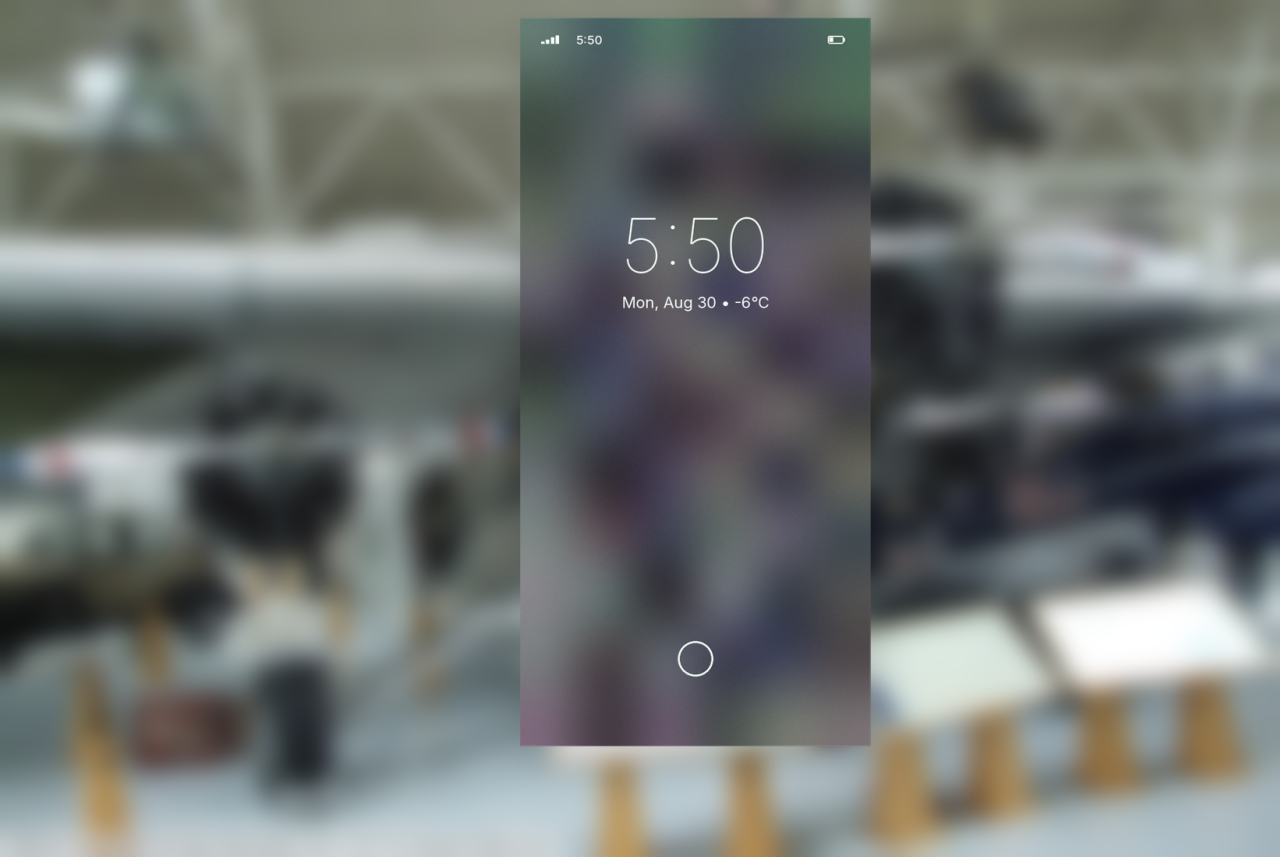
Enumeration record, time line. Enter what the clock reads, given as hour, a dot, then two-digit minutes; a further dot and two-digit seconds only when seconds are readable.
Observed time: 5.50
